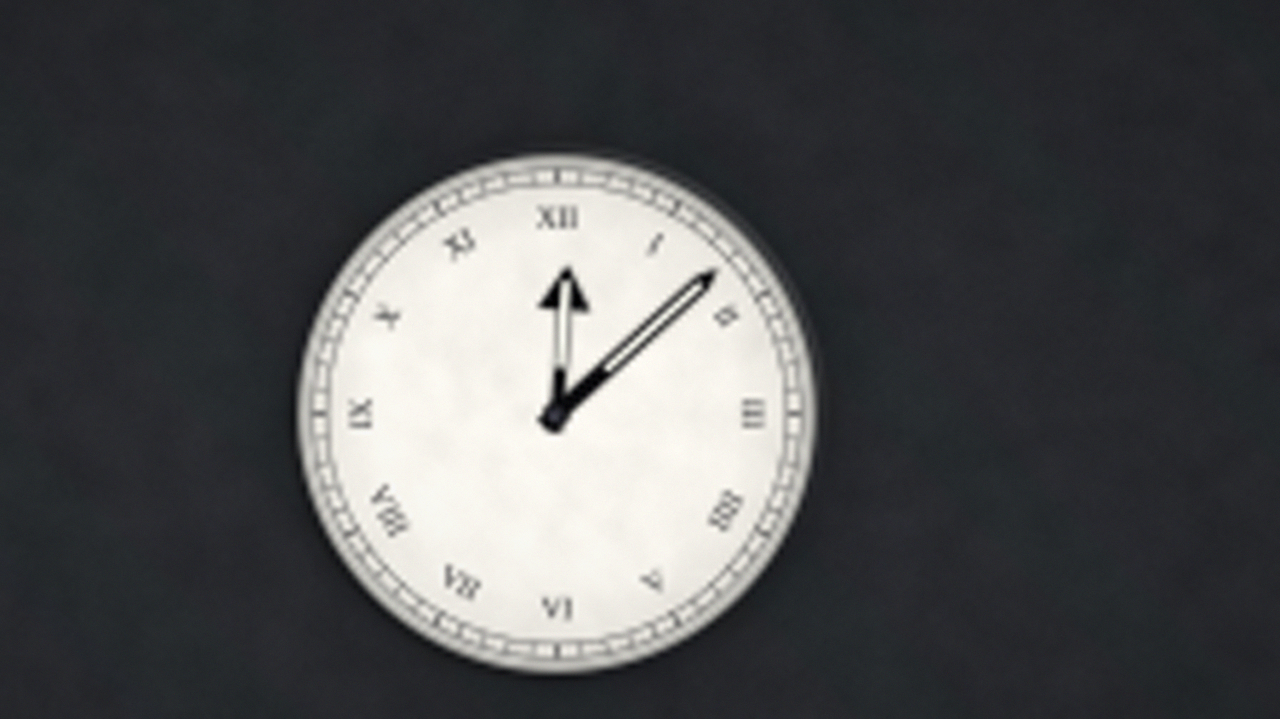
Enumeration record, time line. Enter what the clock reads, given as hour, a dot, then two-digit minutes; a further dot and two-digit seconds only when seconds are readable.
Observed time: 12.08
